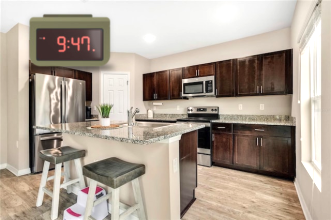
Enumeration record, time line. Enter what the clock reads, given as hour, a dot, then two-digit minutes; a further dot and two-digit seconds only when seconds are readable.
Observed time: 9.47
